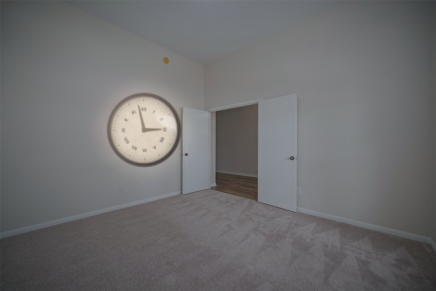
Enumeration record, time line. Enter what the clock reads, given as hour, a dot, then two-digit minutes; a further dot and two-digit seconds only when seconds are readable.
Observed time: 2.58
